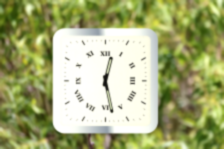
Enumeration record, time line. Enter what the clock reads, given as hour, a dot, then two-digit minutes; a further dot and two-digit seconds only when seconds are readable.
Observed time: 12.28
